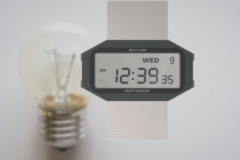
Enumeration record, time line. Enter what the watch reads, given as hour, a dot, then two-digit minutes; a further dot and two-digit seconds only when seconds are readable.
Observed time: 12.39.35
